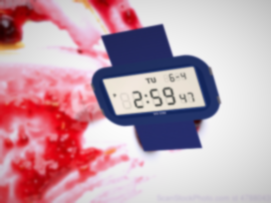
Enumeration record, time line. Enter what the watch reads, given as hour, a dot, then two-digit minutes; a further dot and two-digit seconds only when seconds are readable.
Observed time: 2.59
